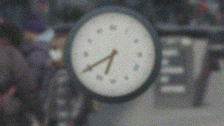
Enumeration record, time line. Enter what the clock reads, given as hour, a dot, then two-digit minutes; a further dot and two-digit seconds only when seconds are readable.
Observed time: 6.40
